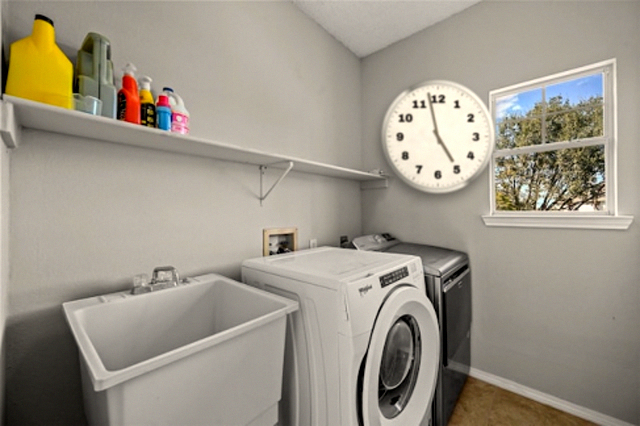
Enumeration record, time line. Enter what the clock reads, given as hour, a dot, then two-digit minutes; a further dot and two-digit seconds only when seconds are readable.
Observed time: 4.58
